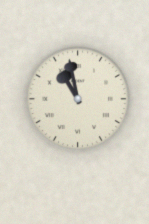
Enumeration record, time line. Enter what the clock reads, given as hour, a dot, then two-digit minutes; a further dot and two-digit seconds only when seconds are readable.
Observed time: 10.58
